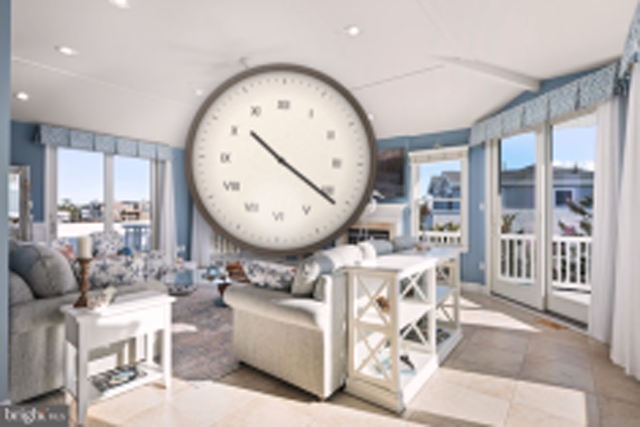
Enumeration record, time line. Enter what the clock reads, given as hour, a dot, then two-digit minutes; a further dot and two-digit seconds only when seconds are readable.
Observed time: 10.21
